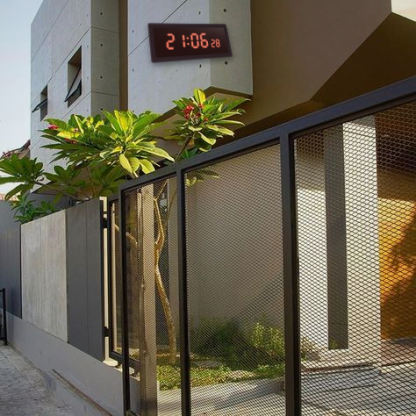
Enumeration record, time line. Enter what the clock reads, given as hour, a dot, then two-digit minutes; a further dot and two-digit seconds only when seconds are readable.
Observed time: 21.06.28
